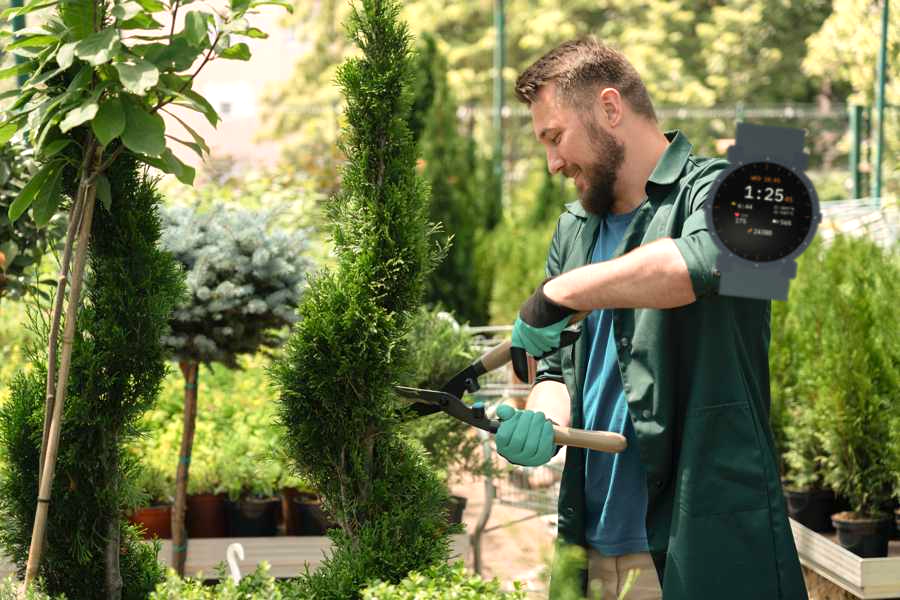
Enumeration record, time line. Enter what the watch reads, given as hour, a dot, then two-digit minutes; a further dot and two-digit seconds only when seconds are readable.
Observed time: 1.25
